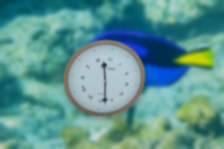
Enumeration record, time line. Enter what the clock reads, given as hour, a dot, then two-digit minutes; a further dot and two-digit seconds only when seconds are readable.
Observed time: 11.28
